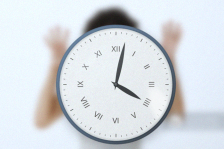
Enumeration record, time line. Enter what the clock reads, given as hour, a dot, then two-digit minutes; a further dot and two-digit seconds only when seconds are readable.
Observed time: 4.02
